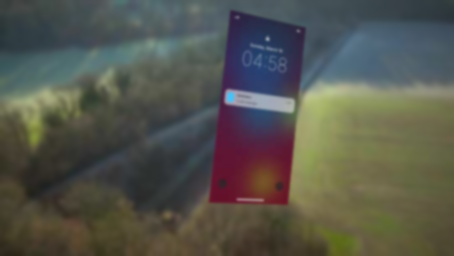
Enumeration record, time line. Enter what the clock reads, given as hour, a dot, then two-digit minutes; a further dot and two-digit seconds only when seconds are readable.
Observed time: 4.58
